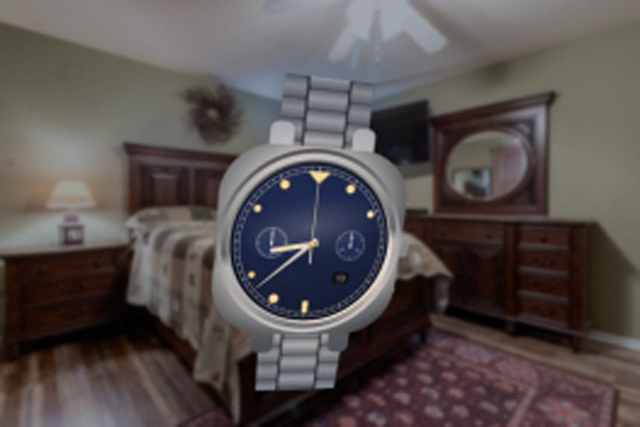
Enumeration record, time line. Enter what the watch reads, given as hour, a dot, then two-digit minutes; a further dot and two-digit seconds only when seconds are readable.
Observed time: 8.38
